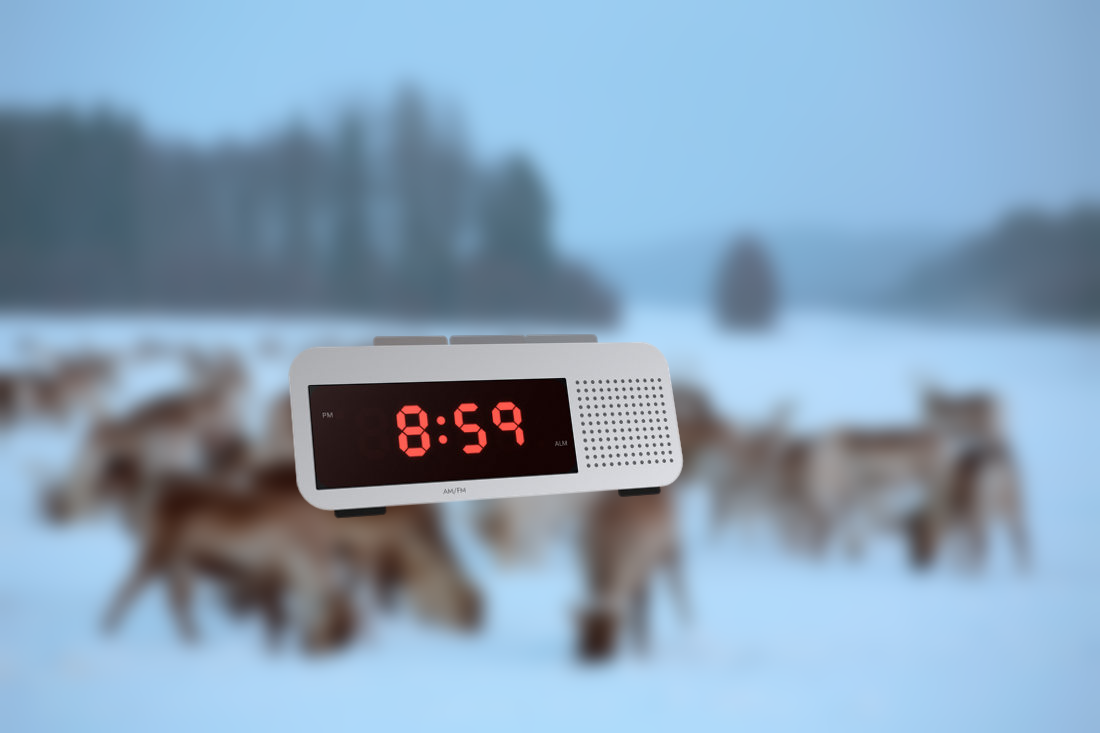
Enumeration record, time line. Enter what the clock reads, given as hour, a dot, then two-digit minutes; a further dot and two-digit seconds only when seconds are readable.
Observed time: 8.59
